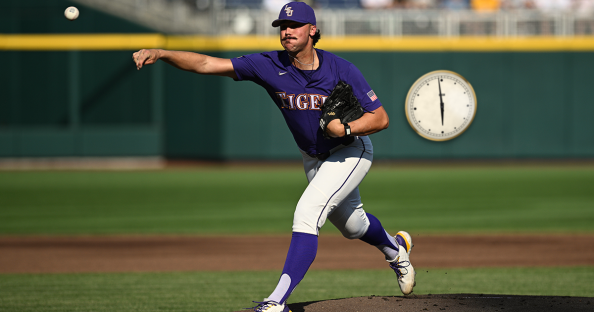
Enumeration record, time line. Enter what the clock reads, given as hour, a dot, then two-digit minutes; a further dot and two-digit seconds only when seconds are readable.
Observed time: 5.59
